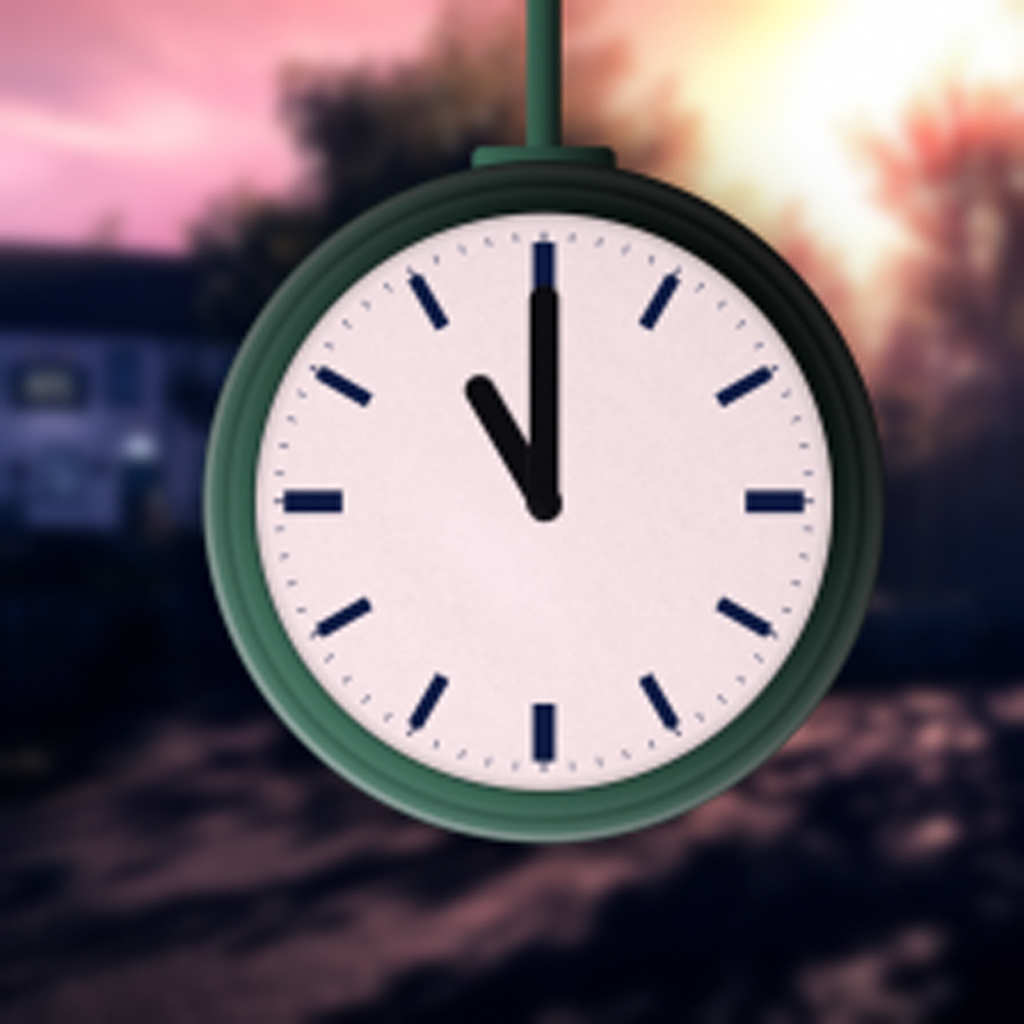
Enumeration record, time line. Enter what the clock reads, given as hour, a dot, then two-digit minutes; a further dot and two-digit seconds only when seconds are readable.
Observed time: 11.00
